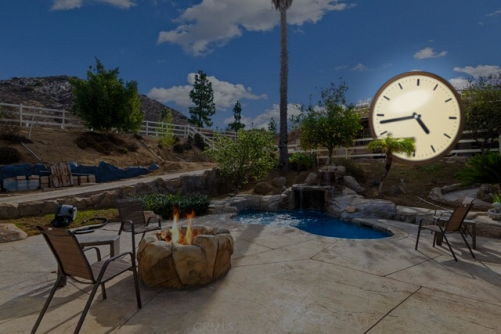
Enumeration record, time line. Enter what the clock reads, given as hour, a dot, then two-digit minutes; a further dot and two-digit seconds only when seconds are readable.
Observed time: 4.43
